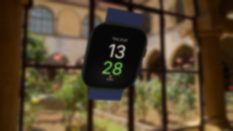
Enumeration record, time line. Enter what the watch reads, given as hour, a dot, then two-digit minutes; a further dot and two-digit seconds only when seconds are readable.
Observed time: 13.28
